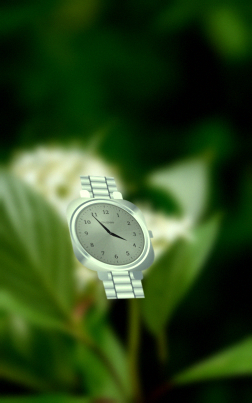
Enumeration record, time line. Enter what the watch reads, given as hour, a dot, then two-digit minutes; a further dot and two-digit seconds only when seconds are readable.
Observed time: 3.54
